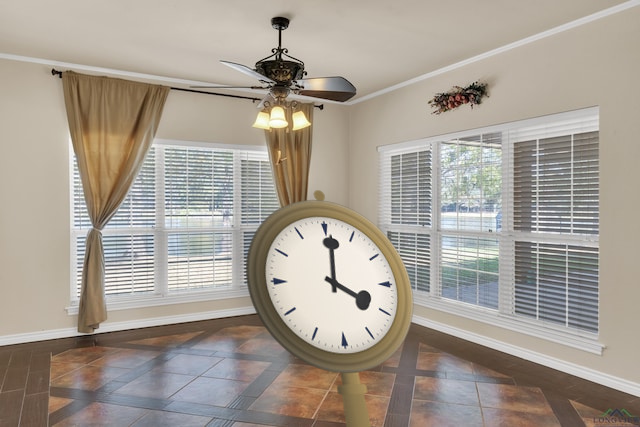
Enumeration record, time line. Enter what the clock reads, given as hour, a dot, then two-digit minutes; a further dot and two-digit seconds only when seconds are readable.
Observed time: 4.01
